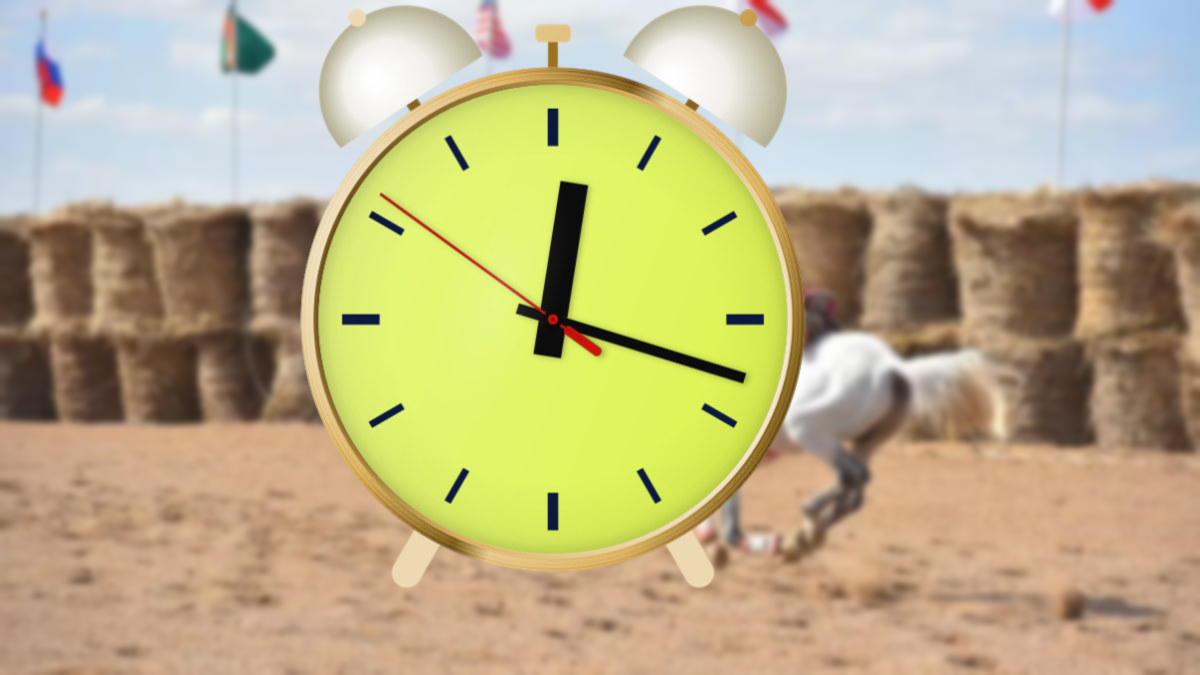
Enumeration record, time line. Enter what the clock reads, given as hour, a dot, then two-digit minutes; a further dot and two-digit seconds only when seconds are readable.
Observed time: 12.17.51
